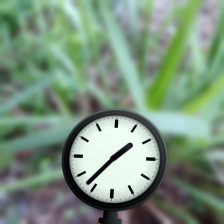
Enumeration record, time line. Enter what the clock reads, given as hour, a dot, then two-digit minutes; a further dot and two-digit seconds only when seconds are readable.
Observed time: 1.37
